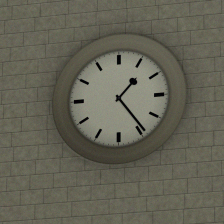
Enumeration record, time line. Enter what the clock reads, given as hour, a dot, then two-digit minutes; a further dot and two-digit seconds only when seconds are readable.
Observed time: 1.24
